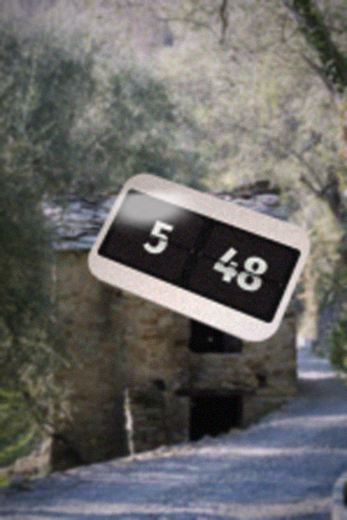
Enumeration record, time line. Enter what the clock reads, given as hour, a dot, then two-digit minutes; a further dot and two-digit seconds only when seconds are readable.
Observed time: 5.48
